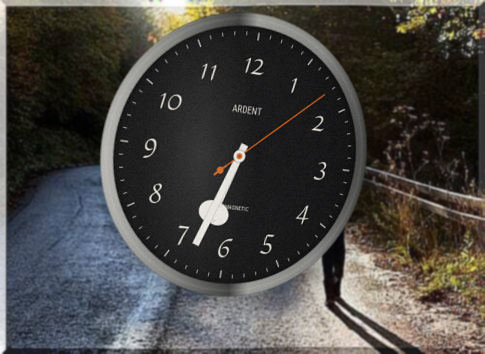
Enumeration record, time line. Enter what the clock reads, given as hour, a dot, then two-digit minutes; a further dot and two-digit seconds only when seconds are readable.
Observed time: 6.33.08
